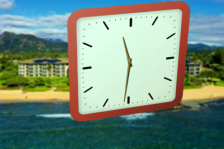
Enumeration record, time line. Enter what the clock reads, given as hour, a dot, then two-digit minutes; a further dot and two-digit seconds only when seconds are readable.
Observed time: 11.31
